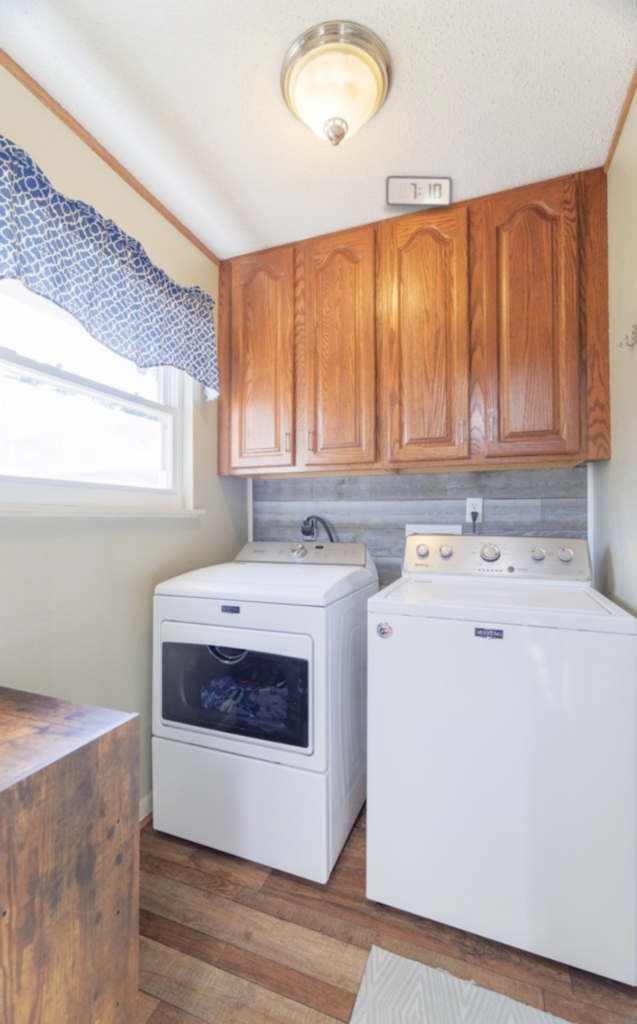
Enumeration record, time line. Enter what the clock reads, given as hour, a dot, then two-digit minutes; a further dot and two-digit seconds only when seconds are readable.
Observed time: 7.10
